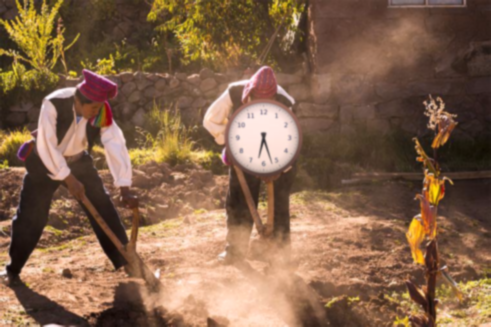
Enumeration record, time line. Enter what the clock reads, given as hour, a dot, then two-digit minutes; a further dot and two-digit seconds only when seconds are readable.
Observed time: 6.27
